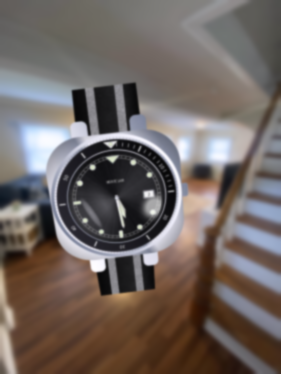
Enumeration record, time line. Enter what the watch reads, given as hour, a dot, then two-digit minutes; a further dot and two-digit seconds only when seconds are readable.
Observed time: 5.29
